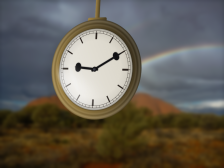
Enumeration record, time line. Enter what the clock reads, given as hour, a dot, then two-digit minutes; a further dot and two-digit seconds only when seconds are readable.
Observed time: 9.10
